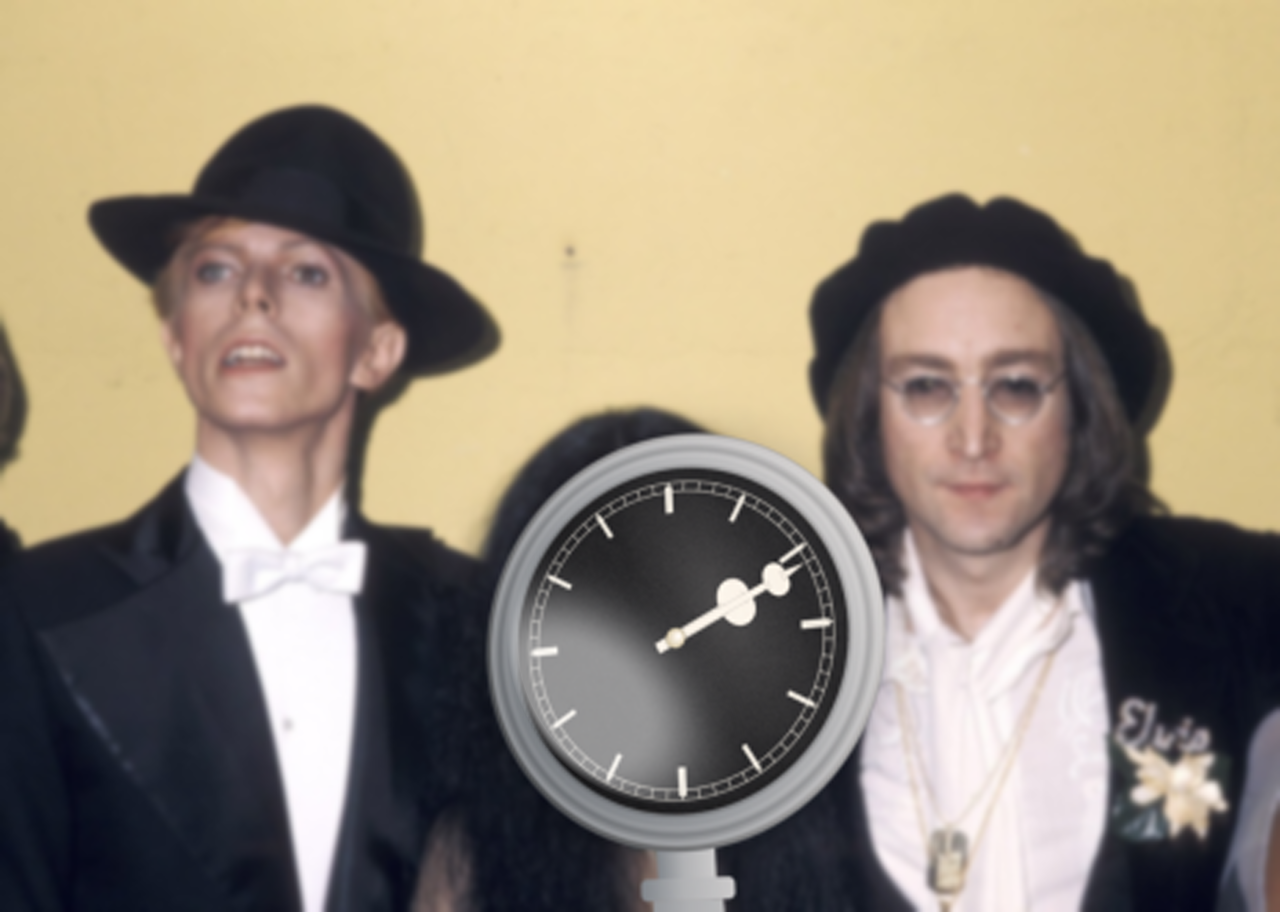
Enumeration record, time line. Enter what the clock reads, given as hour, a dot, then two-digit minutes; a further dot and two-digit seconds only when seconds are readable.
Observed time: 2.11
